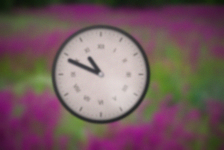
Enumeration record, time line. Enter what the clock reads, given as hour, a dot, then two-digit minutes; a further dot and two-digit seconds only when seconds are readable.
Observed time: 10.49
